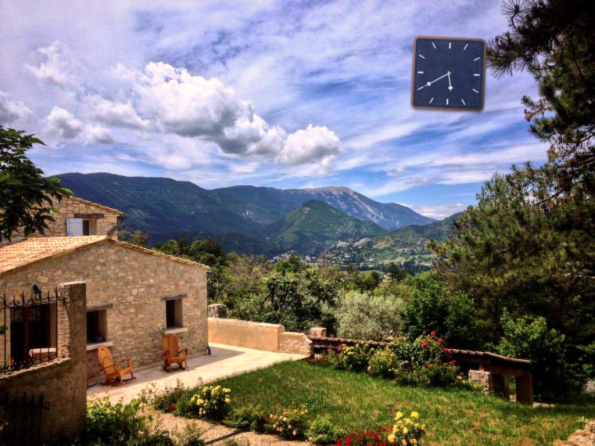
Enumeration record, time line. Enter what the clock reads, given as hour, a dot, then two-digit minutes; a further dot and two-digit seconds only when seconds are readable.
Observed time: 5.40
